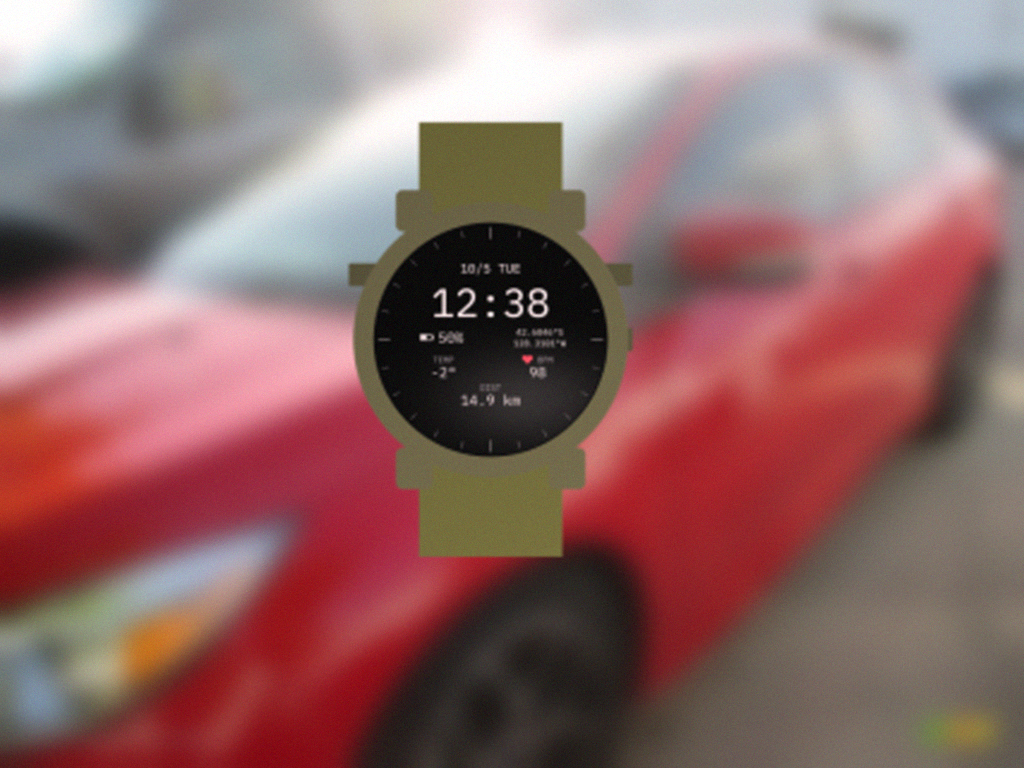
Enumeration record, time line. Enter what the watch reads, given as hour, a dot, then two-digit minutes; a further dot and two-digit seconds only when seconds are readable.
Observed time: 12.38
